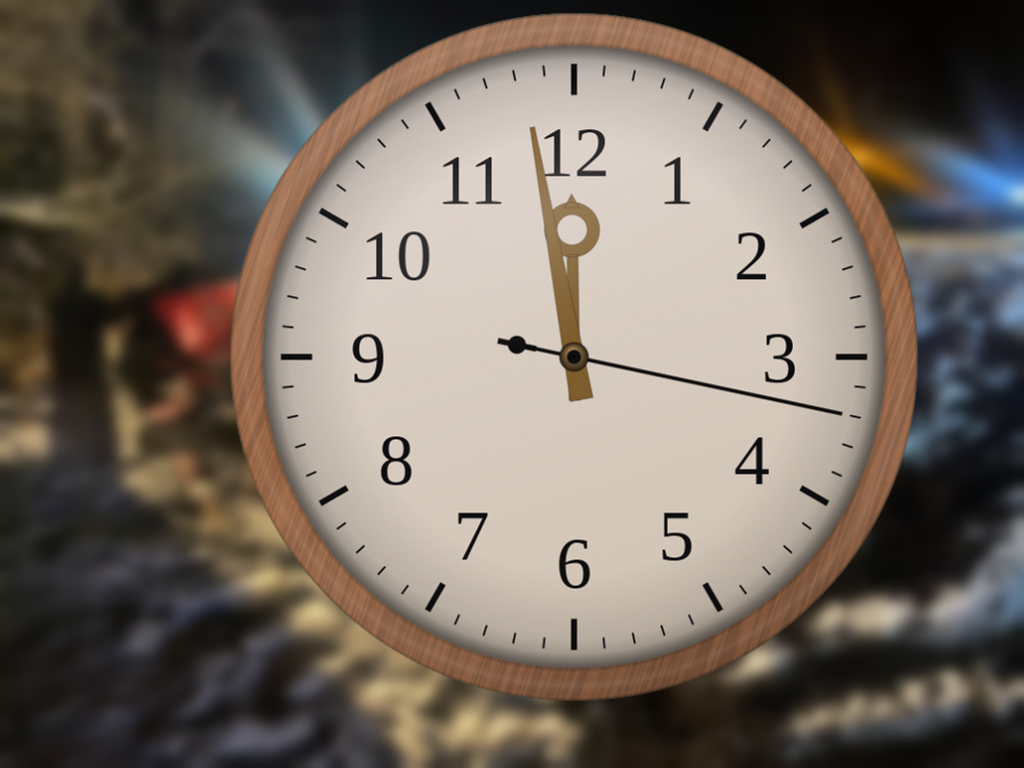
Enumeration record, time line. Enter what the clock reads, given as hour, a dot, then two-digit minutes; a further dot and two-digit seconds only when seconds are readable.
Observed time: 11.58.17
